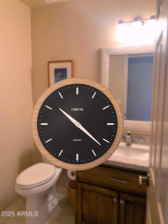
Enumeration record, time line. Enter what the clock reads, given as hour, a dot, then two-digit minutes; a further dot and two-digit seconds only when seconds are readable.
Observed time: 10.22
